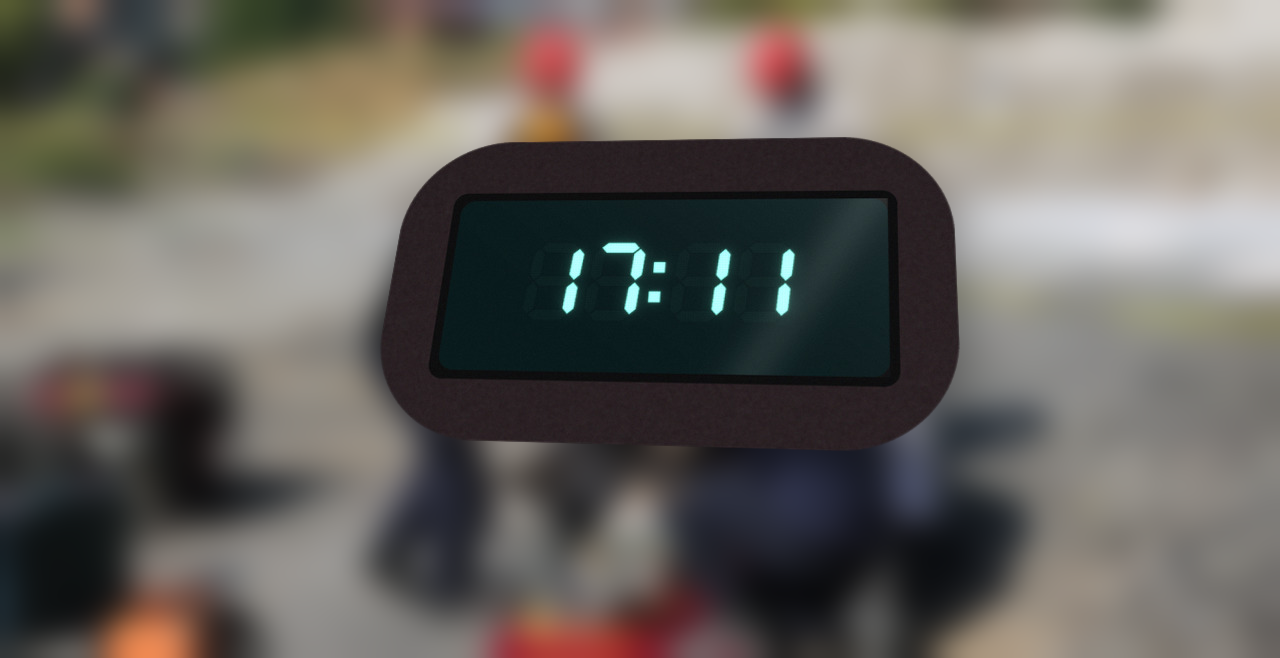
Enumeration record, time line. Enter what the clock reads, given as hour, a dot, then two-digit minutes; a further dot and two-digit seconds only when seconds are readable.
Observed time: 17.11
